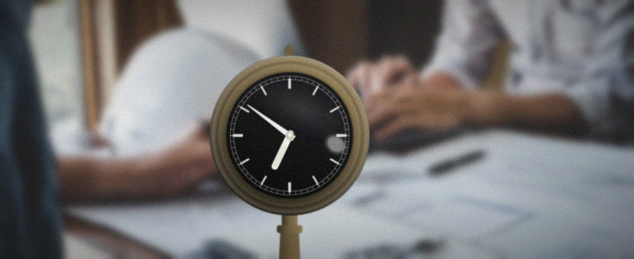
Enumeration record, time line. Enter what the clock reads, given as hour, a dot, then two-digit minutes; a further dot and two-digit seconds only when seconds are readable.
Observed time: 6.51
